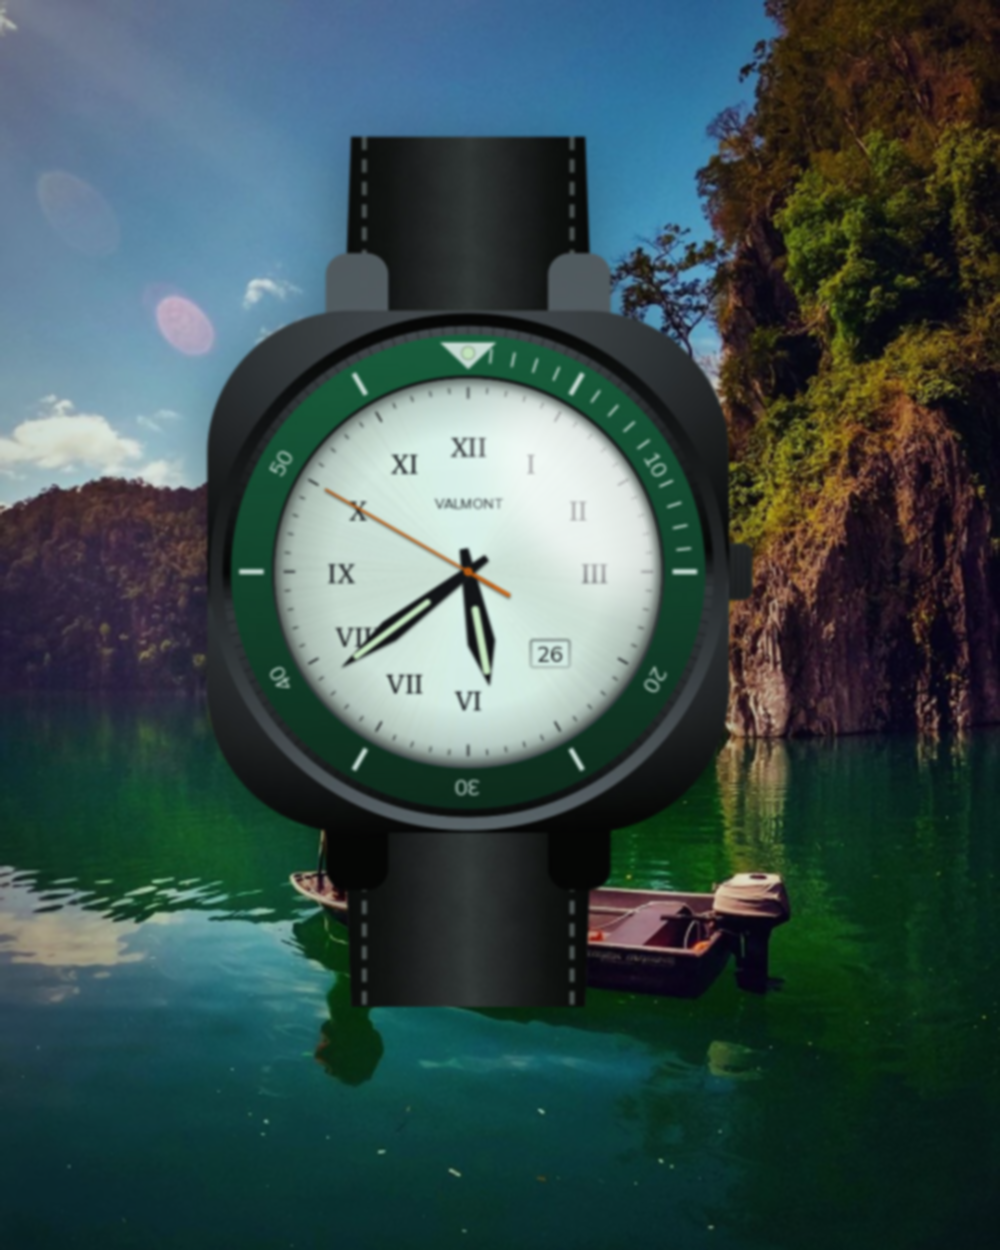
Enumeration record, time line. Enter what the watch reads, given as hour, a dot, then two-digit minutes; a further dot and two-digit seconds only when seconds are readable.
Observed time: 5.38.50
